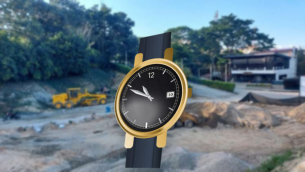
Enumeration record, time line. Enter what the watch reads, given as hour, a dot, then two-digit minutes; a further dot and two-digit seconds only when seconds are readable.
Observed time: 10.49
